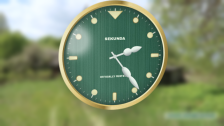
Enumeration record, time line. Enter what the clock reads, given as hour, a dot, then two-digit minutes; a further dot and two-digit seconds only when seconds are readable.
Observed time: 2.24
